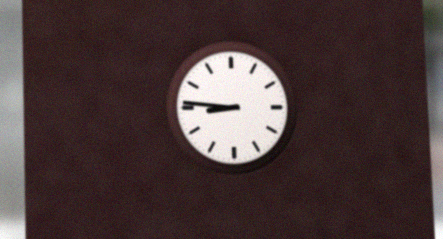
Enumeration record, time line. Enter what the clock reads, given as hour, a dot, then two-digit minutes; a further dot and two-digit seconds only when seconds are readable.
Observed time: 8.46
